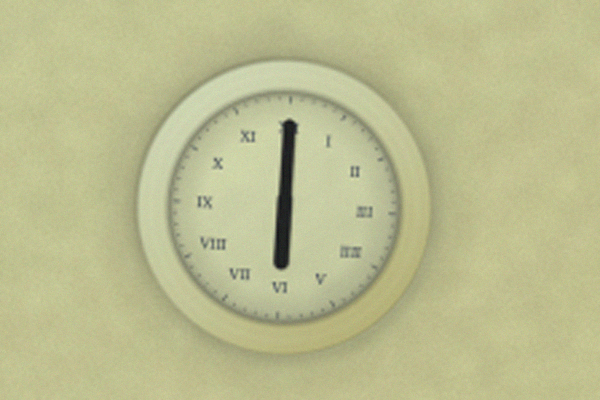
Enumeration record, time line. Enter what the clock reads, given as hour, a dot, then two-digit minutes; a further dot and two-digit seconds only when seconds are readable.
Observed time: 6.00
